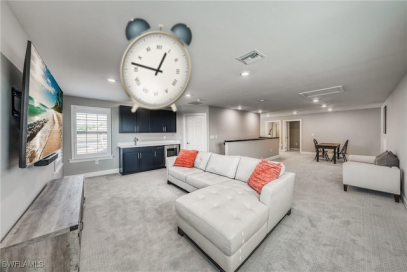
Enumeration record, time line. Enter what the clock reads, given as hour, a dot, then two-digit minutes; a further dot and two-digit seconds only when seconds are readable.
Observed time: 12.47
